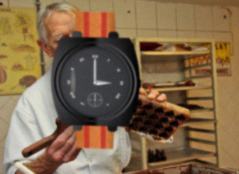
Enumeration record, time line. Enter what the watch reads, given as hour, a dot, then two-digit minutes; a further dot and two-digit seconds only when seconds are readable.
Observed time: 3.00
